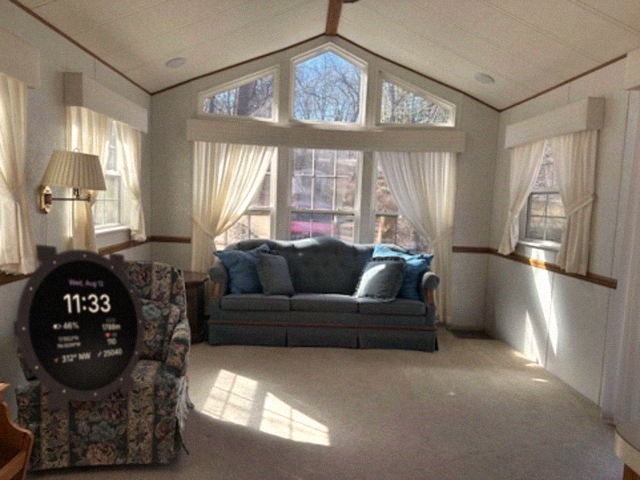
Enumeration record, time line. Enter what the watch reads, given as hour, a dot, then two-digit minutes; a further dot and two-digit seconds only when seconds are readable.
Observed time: 11.33
